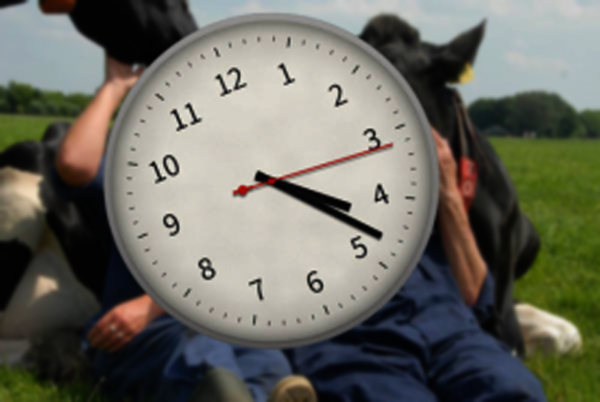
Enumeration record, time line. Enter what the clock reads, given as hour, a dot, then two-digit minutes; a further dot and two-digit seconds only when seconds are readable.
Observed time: 4.23.16
